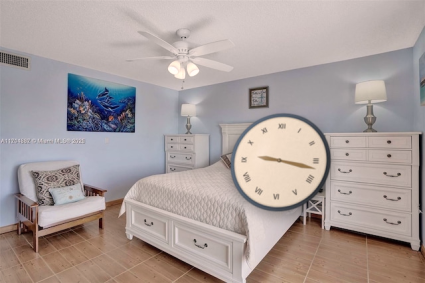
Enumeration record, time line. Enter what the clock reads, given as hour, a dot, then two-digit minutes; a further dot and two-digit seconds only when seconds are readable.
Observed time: 9.17
